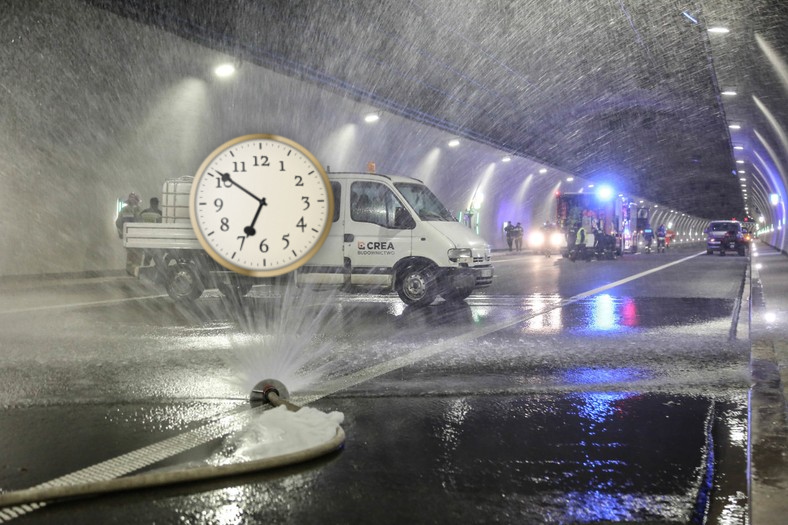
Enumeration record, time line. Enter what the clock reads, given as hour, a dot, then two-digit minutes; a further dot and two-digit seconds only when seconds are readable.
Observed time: 6.51
